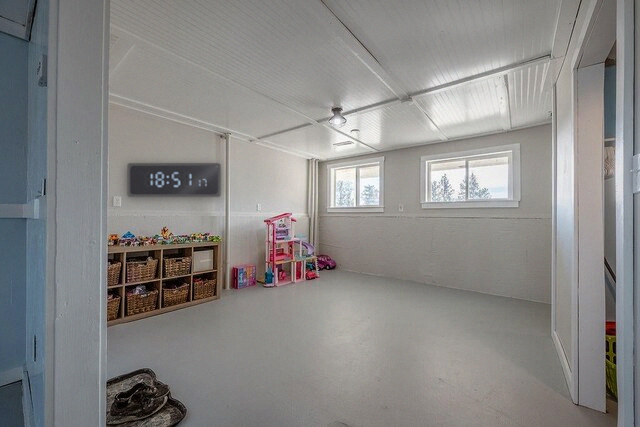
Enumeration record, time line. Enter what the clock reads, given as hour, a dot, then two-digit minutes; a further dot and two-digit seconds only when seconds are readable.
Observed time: 18.51.17
